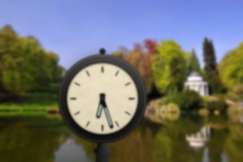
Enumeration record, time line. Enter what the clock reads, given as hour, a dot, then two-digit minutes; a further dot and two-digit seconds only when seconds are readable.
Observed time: 6.27
